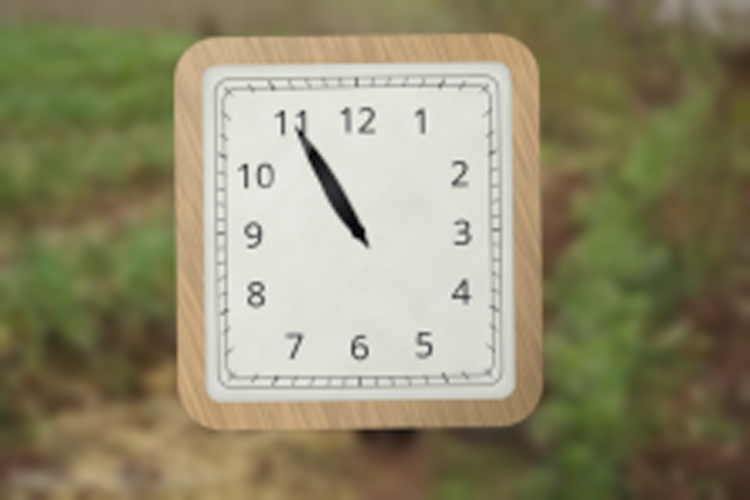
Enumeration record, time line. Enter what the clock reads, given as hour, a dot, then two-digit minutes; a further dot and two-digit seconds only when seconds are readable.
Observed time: 10.55
